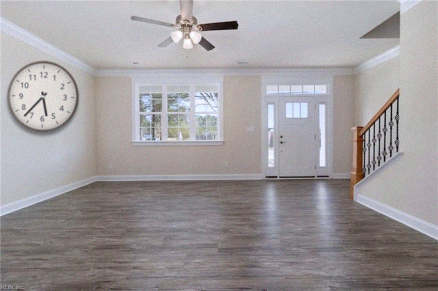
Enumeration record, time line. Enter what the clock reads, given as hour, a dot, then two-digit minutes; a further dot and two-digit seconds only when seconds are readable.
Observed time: 5.37
